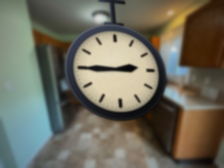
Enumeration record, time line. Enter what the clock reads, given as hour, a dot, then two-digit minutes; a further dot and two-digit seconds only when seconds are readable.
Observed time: 2.45
